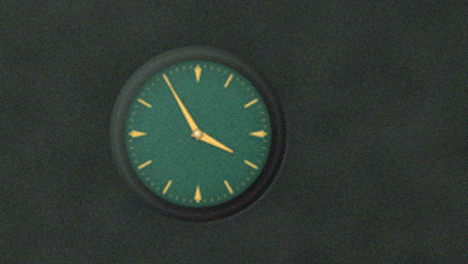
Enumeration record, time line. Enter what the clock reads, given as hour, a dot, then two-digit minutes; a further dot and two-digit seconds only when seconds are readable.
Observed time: 3.55
